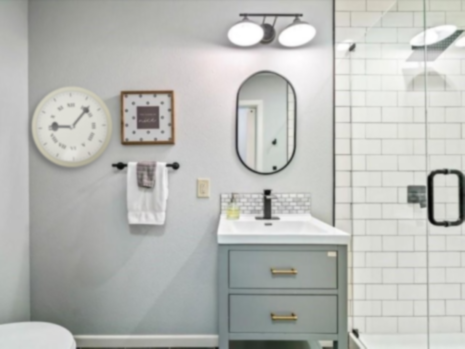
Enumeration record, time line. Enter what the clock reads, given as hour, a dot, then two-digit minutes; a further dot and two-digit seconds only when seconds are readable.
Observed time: 9.07
